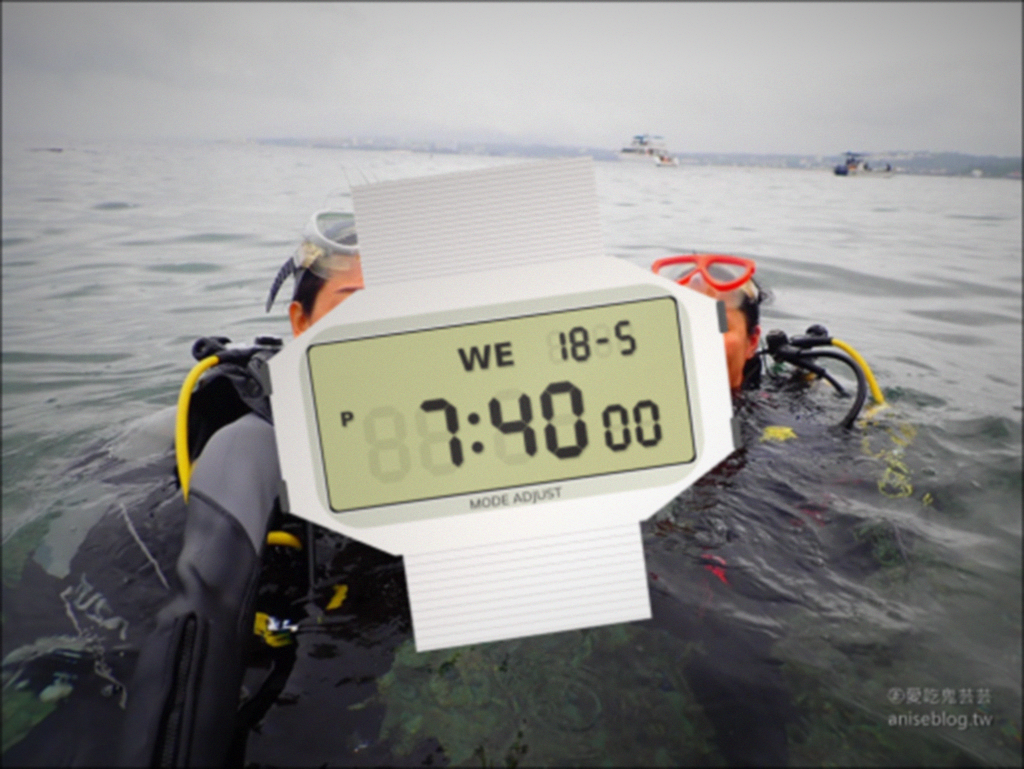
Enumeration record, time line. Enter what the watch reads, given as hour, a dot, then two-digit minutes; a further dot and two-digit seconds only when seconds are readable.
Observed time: 7.40.00
